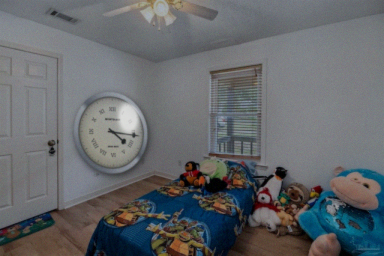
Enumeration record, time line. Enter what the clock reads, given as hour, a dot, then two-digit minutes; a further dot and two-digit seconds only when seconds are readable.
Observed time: 4.16
